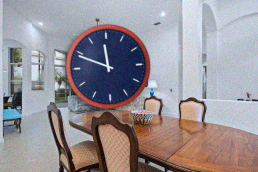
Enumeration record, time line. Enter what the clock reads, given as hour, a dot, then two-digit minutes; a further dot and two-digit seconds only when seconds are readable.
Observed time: 11.49
